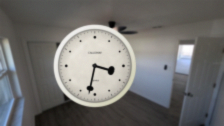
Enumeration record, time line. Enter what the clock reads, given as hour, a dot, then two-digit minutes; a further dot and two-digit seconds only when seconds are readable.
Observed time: 3.32
